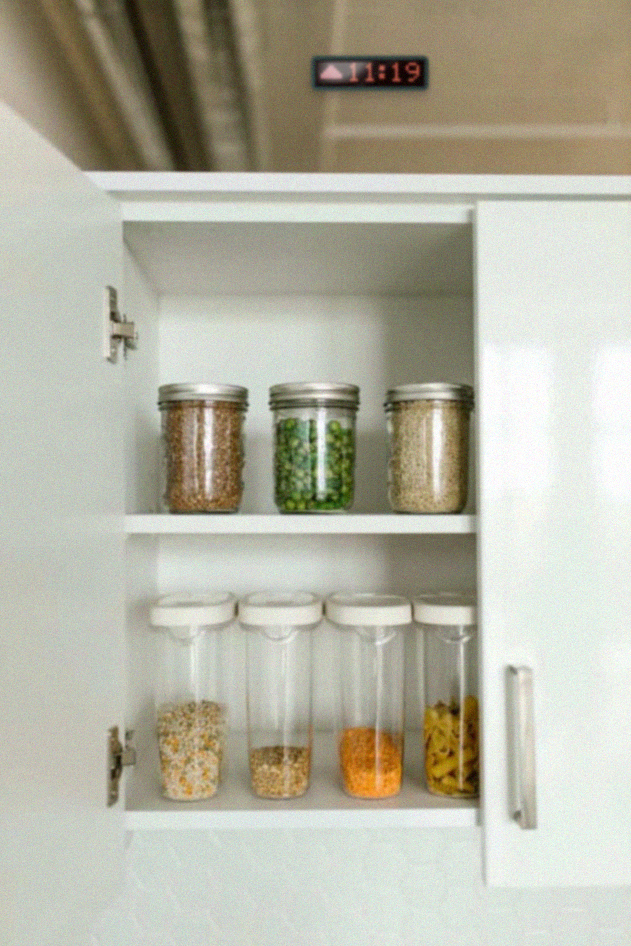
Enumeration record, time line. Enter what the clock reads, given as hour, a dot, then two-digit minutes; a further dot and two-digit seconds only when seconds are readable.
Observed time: 11.19
